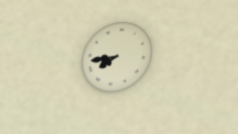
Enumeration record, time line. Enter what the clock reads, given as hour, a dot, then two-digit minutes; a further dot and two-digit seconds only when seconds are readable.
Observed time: 7.43
